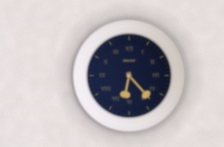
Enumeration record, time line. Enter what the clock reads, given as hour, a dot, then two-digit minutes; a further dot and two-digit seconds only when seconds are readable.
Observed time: 6.23
